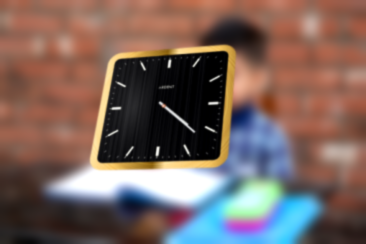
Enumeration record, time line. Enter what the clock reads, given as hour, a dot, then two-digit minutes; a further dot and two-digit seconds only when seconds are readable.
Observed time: 4.22
